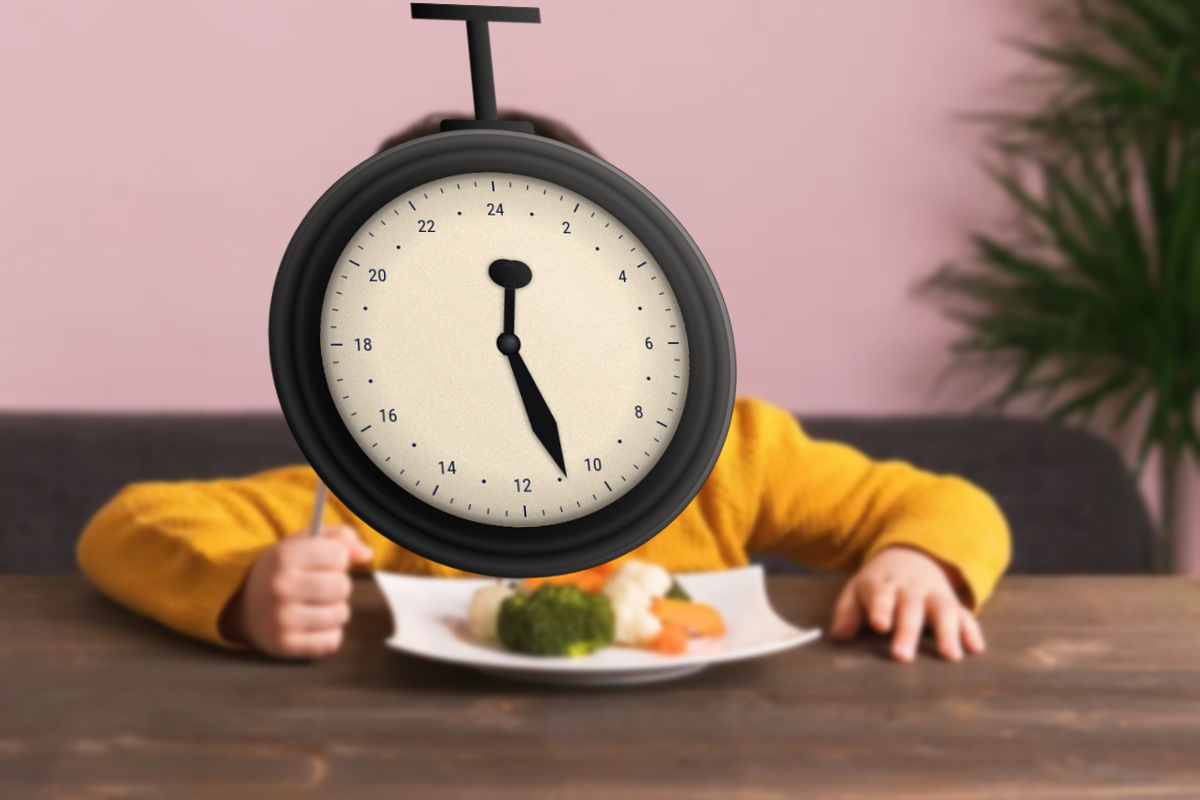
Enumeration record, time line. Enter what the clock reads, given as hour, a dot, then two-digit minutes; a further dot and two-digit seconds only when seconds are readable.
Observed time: 0.27
